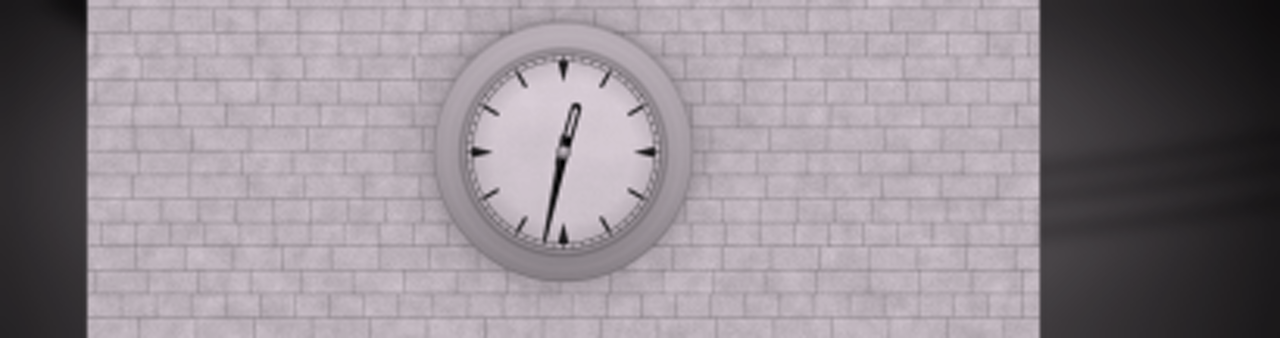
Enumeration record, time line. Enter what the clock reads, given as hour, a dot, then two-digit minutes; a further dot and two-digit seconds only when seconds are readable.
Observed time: 12.32
